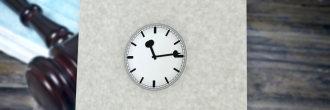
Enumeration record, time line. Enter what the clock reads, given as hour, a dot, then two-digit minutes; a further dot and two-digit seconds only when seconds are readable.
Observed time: 11.14
